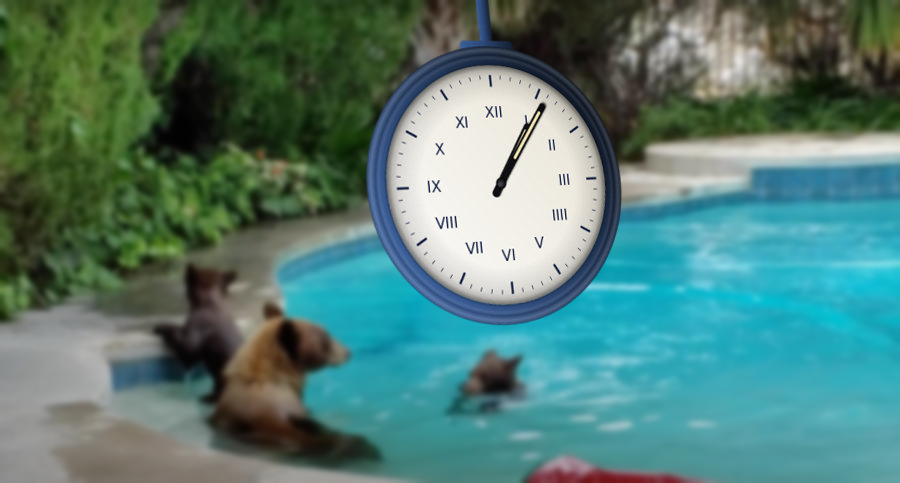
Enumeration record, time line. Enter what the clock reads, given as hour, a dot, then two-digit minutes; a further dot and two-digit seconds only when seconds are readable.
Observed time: 1.06
